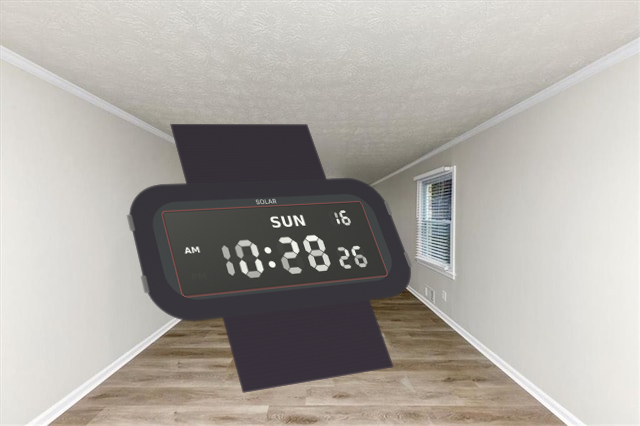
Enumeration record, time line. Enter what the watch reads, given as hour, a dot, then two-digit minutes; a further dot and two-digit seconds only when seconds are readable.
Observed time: 10.28.26
